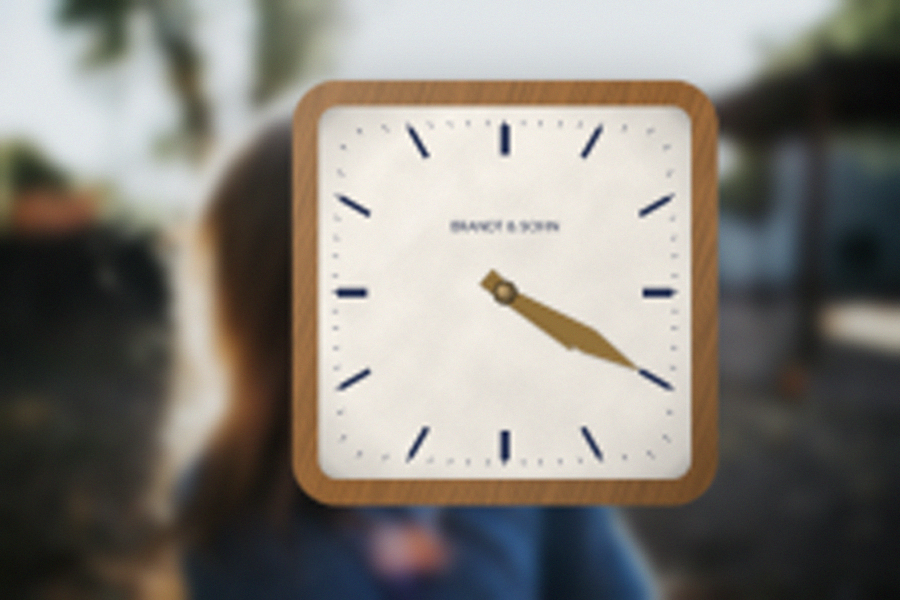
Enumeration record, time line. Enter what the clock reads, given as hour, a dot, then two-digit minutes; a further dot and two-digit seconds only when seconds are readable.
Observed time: 4.20
